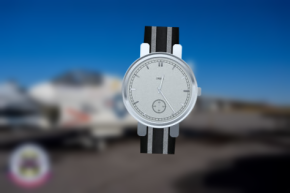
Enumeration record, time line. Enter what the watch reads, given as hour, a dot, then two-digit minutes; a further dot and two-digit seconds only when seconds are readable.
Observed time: 12.24
